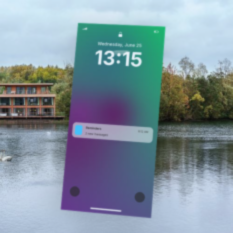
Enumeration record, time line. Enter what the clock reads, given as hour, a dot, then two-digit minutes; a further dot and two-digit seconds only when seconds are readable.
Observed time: 13.15
